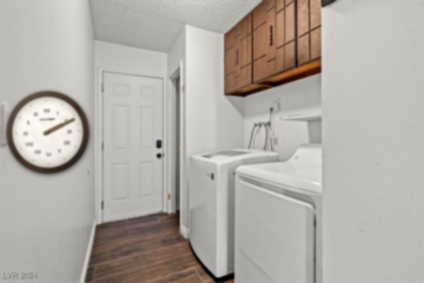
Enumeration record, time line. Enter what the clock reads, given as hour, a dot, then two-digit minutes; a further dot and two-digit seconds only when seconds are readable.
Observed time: 2.11
